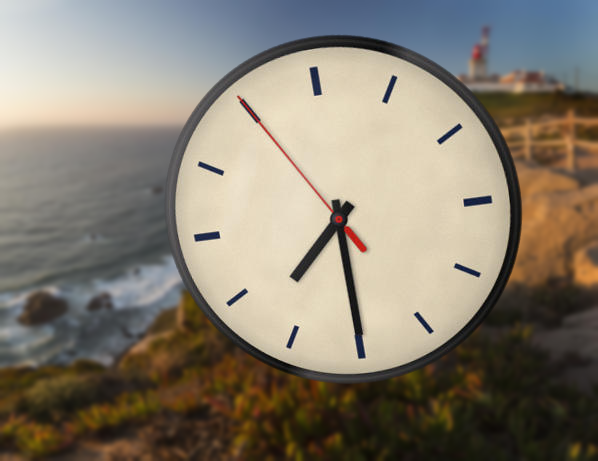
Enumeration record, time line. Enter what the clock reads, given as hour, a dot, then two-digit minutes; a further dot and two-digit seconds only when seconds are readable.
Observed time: 7.29.55
